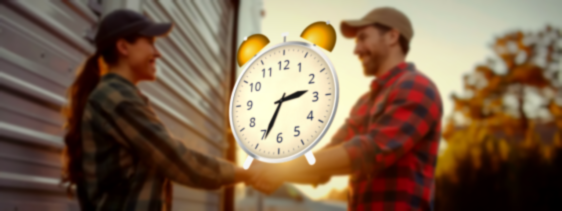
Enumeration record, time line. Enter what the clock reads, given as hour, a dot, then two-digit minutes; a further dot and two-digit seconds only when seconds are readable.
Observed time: 2.34
